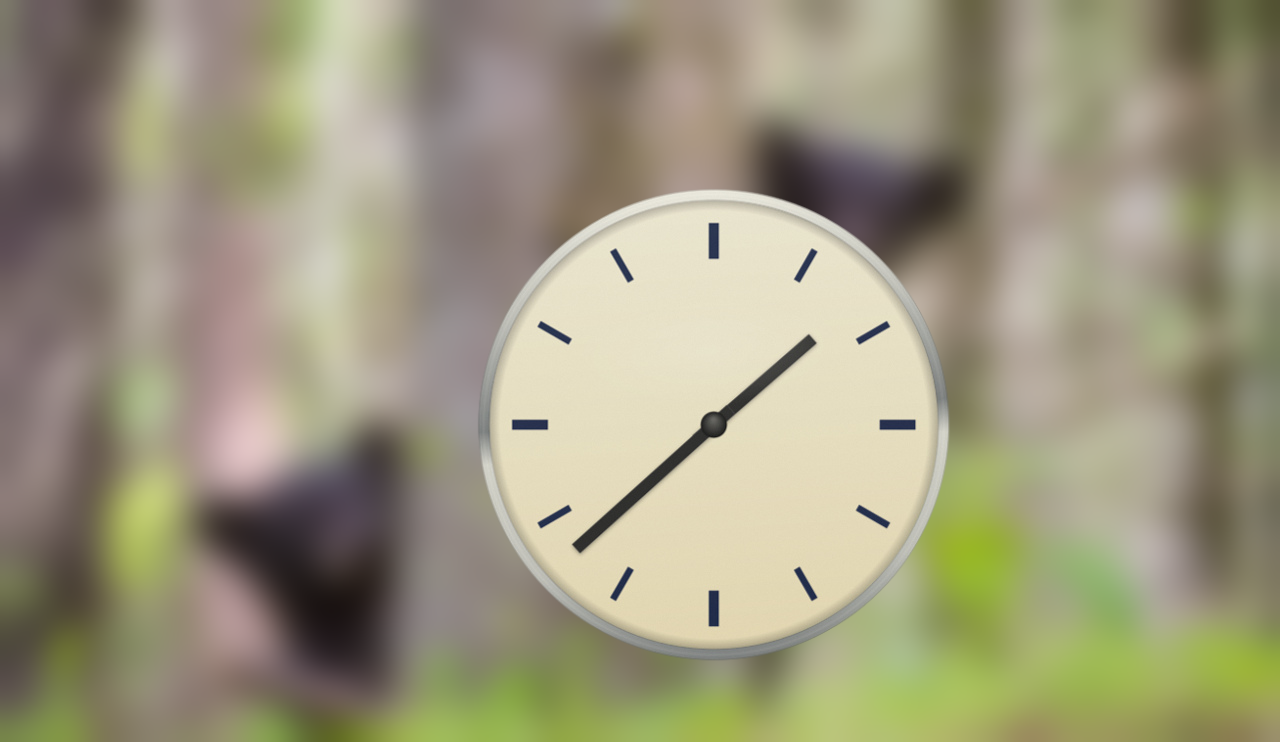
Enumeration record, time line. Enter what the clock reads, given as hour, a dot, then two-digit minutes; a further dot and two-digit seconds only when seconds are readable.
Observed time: 1.38
